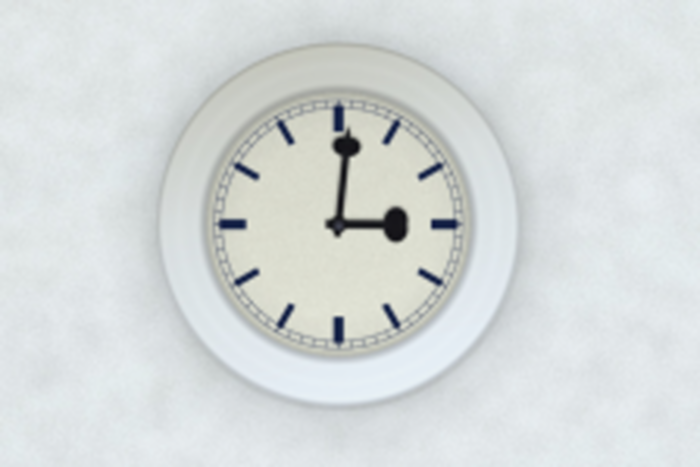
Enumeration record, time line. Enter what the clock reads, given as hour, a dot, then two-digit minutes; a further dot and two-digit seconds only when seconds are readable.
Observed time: 3.01
